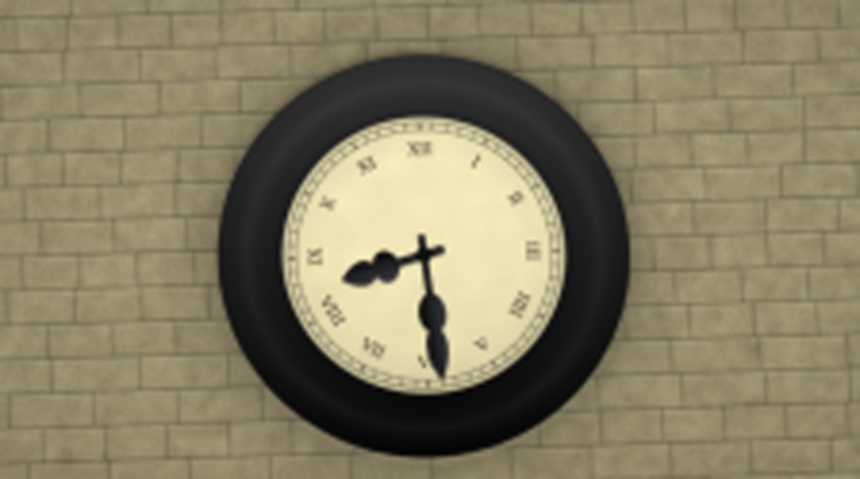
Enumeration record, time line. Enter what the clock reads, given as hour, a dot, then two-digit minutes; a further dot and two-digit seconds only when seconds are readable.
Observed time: 8.29
